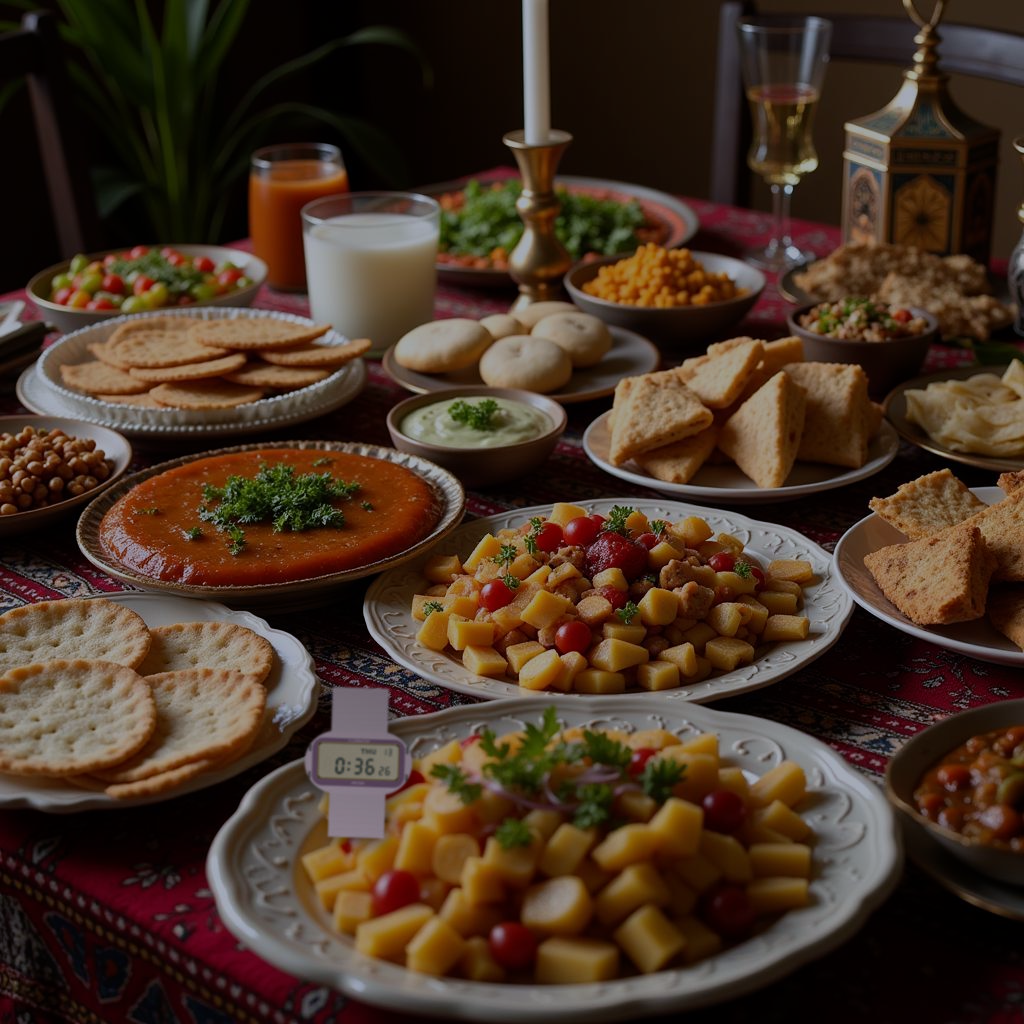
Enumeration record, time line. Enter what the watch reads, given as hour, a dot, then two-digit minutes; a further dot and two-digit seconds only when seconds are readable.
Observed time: 0.36
